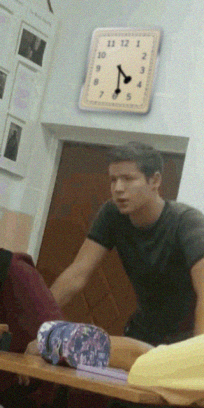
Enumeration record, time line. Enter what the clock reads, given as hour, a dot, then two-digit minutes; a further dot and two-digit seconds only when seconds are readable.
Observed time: 4.29
